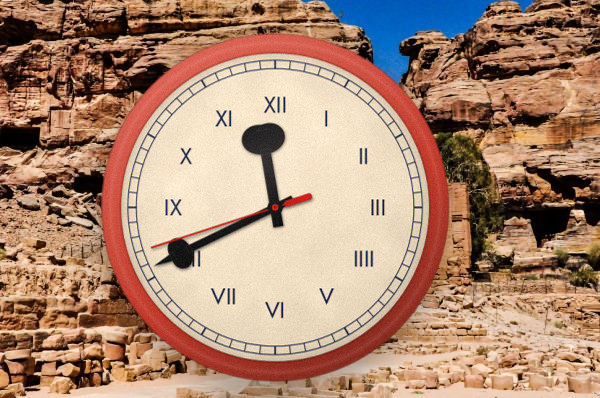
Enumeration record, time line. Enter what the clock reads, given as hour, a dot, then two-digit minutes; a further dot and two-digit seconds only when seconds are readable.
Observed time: 11.40.42
